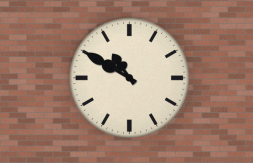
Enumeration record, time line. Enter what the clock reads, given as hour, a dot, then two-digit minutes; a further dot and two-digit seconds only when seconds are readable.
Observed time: 10.50
